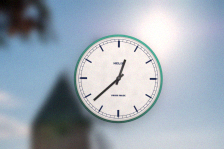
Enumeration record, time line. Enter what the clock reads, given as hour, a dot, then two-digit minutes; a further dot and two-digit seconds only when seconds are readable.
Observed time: 12.38
